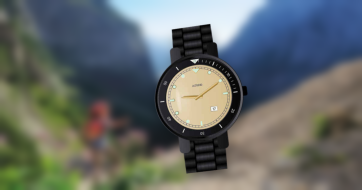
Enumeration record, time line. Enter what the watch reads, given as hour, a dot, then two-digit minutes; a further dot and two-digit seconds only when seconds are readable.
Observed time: 9.10
